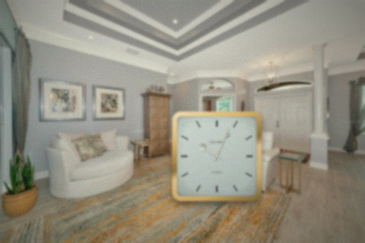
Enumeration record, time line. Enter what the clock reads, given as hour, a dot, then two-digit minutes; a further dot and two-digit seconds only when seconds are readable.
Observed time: 10.04
